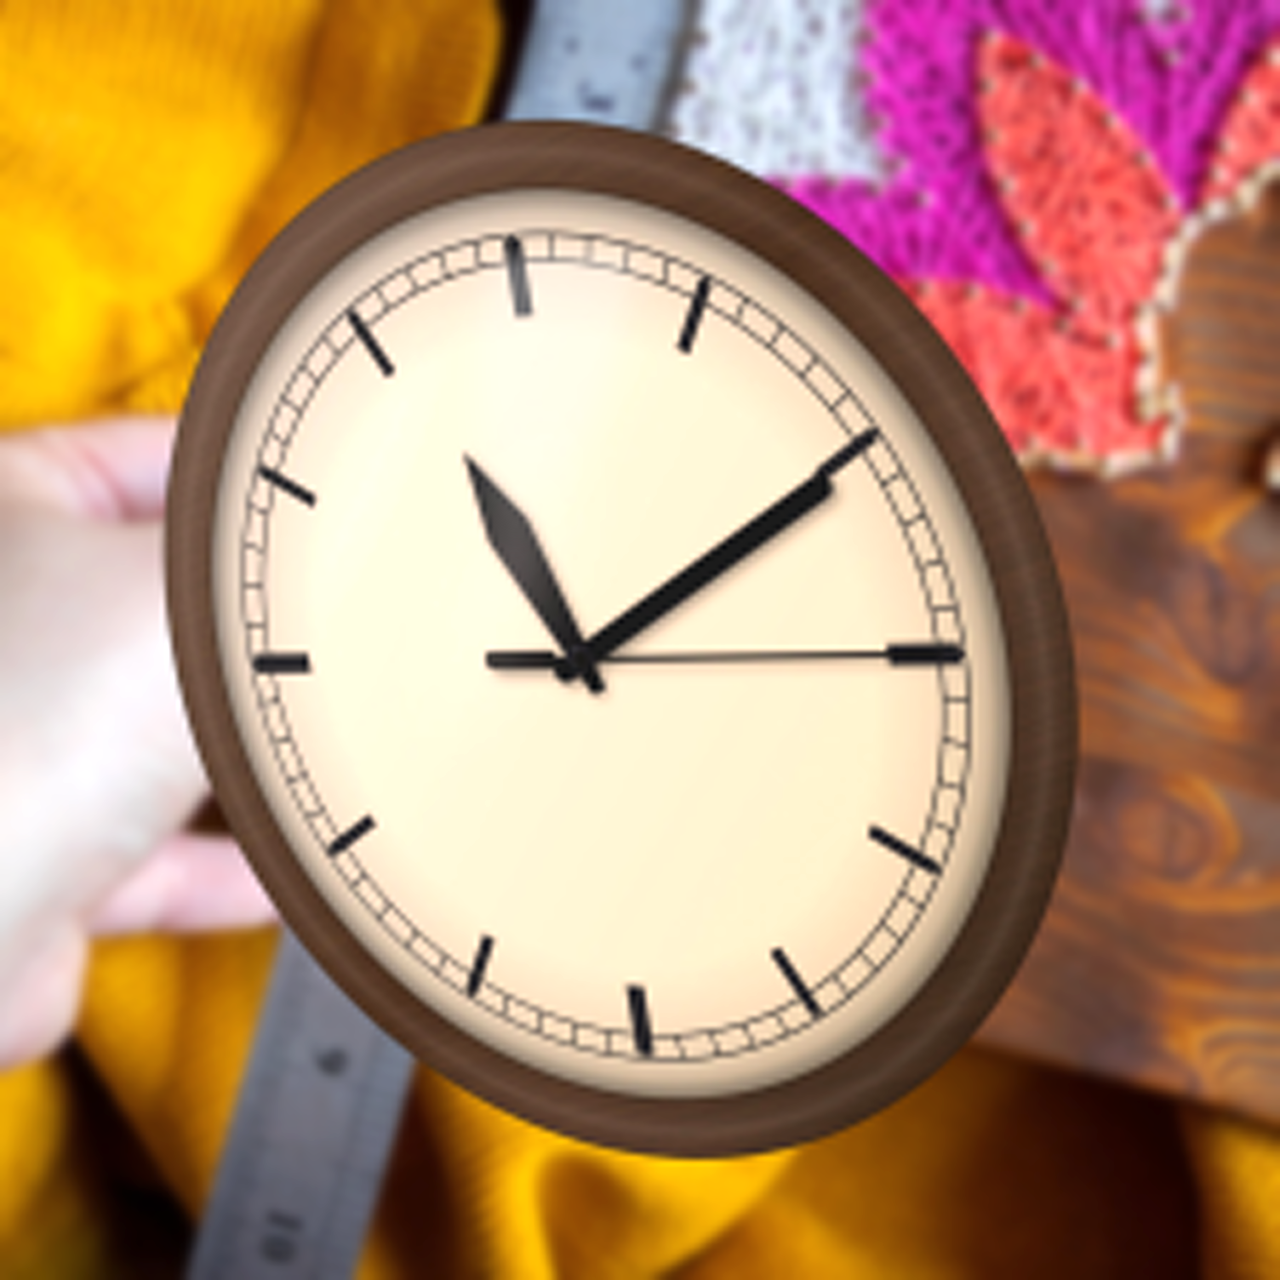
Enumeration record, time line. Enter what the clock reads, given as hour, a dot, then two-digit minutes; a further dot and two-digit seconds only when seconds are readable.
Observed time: 11.10.15
